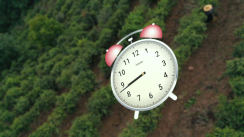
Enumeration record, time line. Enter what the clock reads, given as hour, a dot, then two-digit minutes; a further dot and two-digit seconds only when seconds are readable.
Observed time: 8.43
